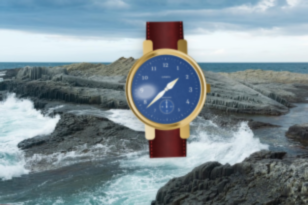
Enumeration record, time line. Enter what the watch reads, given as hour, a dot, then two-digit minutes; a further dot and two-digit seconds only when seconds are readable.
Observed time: 1.38
